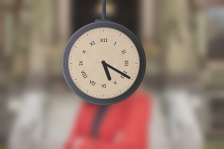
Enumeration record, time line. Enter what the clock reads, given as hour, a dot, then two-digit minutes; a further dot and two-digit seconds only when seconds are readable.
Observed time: 5.20
